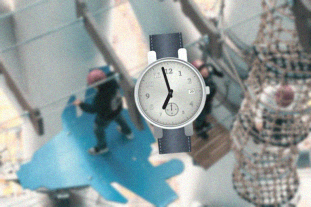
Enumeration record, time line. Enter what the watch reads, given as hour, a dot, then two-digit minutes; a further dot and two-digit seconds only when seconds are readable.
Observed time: 6.58
